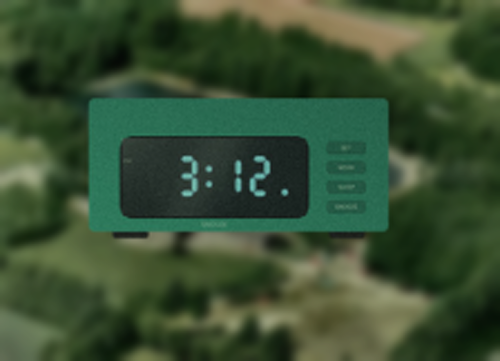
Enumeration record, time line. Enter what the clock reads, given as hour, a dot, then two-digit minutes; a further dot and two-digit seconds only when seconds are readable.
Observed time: 3.12
